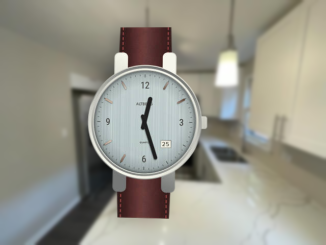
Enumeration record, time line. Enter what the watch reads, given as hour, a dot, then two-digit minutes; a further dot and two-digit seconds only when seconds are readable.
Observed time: 12.27
